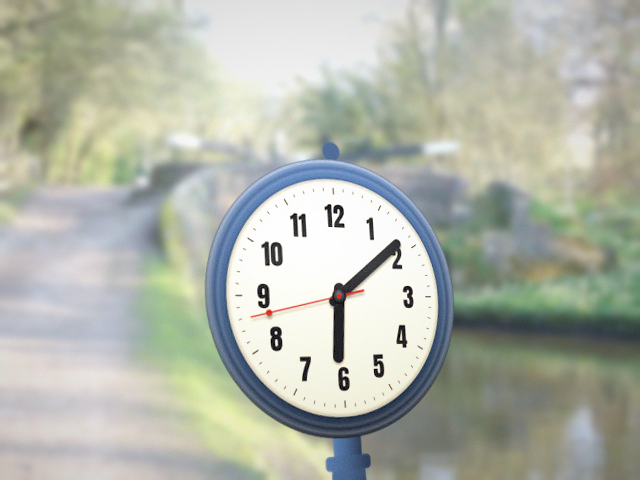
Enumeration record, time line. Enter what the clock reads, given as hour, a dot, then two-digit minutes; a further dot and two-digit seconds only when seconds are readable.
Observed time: 6.08.43
